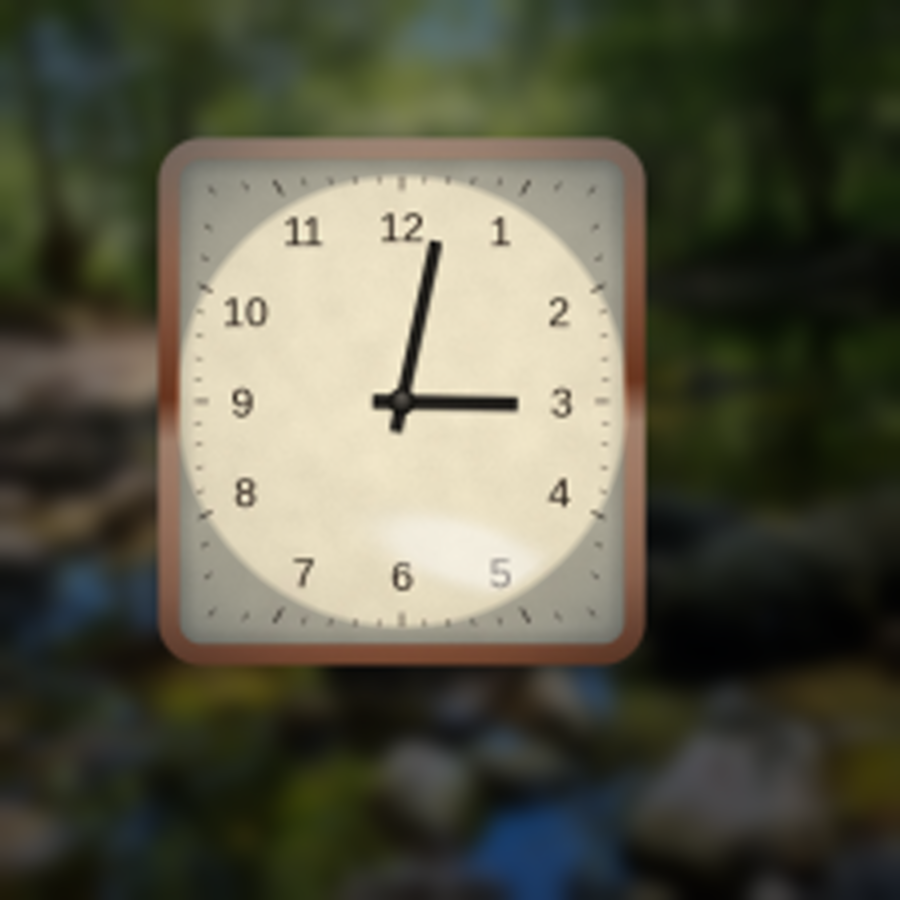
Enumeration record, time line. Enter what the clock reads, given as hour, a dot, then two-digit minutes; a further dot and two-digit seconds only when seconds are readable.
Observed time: 3.02
